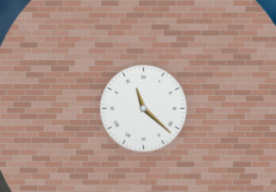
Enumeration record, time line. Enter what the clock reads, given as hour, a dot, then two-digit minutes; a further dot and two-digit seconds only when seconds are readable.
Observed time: 11.22
